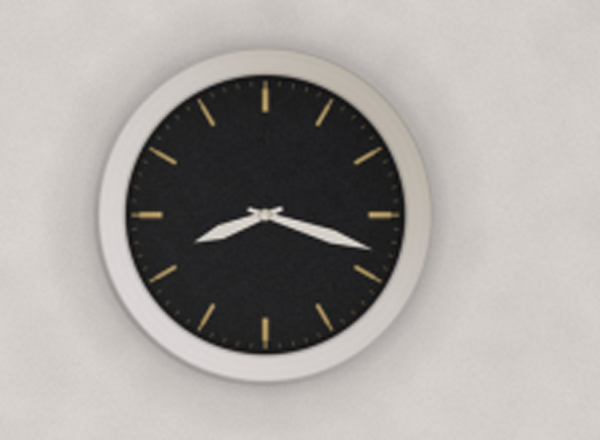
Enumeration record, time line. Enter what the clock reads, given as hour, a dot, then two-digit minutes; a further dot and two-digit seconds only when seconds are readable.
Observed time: 8.18
